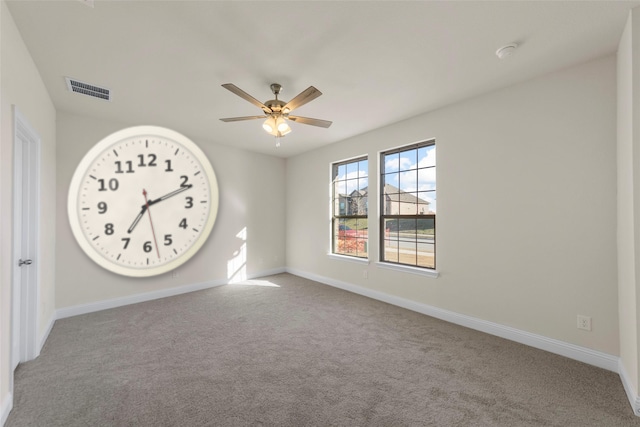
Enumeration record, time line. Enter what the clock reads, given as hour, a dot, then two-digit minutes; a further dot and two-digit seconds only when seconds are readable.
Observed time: 7.11.28
